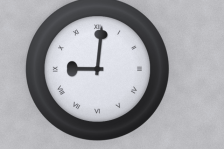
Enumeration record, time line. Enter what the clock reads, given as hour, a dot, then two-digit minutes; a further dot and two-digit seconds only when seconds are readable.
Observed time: 9.01
